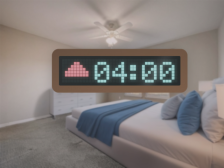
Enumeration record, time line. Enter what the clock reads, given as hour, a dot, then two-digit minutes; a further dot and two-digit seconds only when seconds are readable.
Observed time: 4.00
